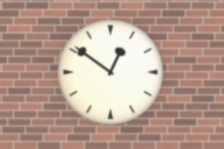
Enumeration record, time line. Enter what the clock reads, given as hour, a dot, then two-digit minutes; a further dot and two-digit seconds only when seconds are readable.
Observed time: 12.51
